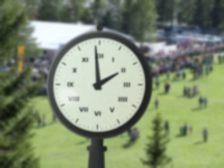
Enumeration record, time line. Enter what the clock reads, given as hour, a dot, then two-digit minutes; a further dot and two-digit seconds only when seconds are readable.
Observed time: 1.59
